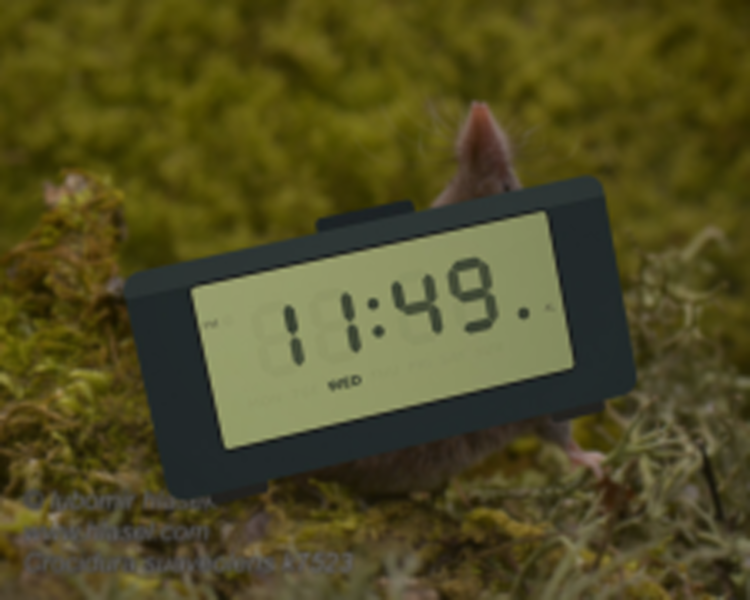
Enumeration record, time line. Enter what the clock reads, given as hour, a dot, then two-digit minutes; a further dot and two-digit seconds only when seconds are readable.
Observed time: 11.49
